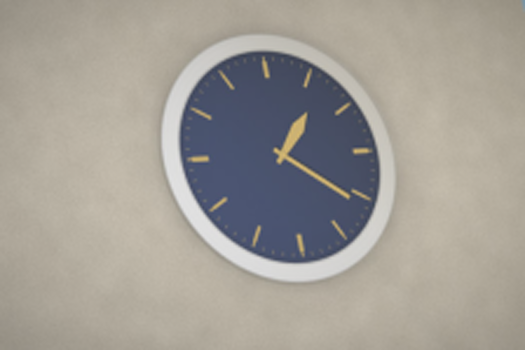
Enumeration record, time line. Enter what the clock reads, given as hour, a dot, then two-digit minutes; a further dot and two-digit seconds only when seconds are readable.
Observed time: 1.21
